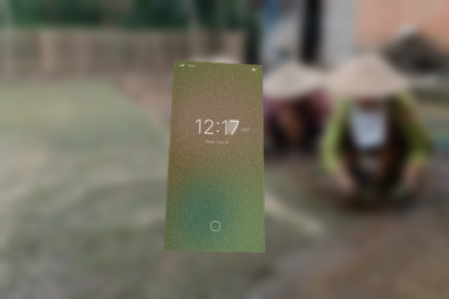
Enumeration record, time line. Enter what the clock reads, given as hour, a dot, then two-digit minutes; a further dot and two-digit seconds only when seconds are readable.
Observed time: 12.17
